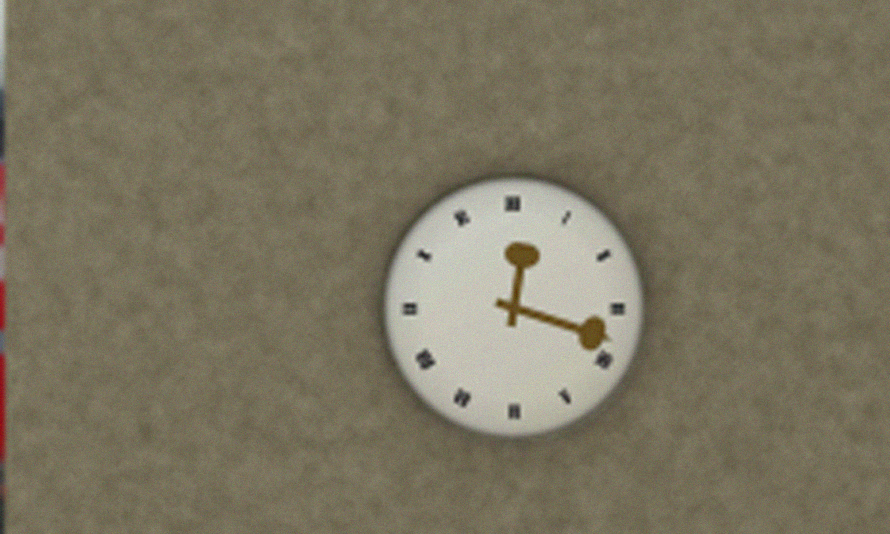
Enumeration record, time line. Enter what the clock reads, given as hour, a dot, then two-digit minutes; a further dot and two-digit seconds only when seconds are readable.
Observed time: 12.18
